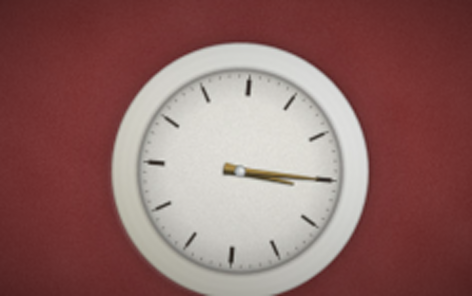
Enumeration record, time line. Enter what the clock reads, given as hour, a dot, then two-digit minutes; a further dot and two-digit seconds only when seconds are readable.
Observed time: 3.15
